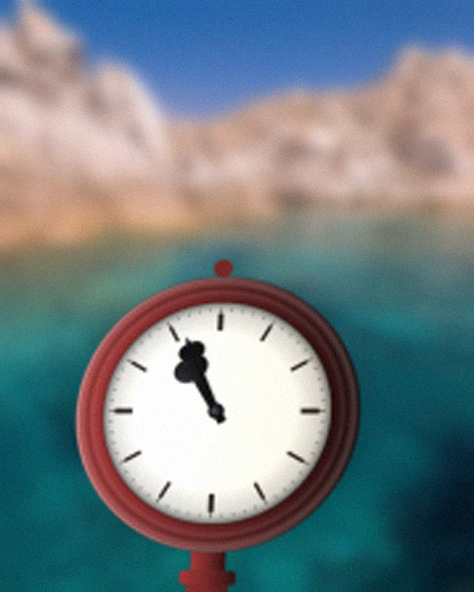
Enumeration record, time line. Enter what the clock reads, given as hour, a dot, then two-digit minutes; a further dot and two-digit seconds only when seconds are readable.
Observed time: 10.56
